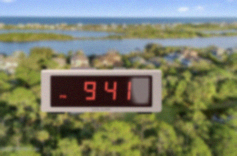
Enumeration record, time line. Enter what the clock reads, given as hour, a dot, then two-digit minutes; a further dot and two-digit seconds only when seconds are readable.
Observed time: 9.41
